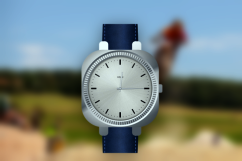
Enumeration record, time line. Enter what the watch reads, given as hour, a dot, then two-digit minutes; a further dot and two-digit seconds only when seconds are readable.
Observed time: 12.15
